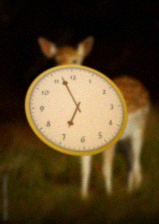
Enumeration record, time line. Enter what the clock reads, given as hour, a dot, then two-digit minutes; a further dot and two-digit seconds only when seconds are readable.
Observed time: 6.57
